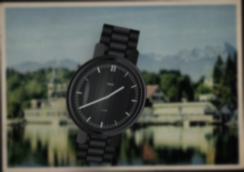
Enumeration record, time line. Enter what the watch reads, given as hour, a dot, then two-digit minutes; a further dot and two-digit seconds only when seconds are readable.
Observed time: 1.40
